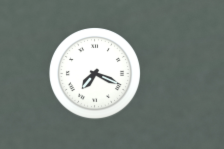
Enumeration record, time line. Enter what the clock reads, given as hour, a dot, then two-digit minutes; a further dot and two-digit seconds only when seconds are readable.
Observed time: 7.19
